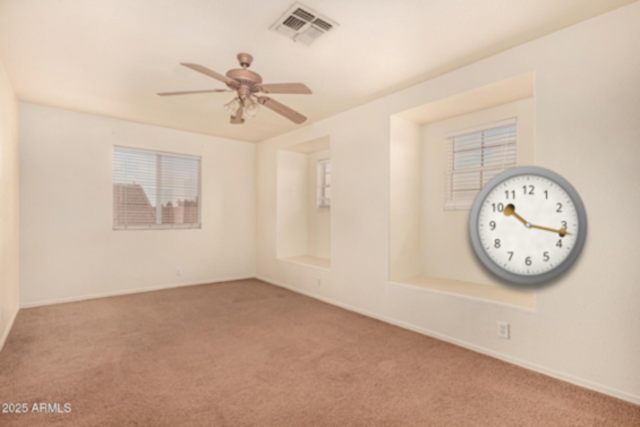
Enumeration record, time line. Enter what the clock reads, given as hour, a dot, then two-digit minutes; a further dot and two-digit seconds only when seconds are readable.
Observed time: 10.17
